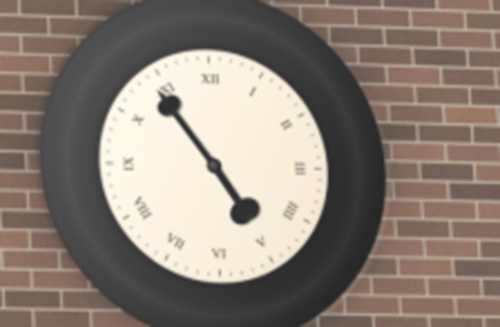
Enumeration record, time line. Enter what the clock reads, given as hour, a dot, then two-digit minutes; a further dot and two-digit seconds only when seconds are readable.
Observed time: 4.54
